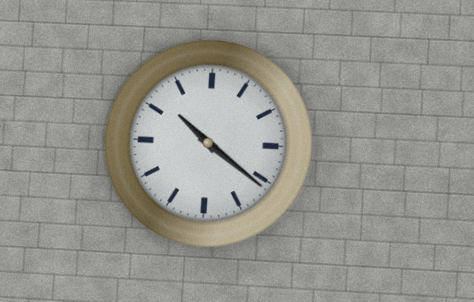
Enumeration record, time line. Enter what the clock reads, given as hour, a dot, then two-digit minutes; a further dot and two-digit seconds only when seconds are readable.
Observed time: 10.21
